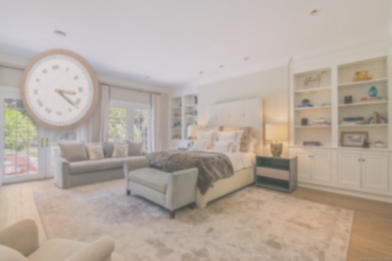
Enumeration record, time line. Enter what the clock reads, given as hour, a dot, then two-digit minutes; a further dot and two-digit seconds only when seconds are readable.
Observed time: 3.22
